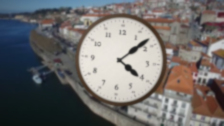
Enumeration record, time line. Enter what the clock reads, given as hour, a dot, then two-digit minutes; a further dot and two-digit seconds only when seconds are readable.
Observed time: 4.08
